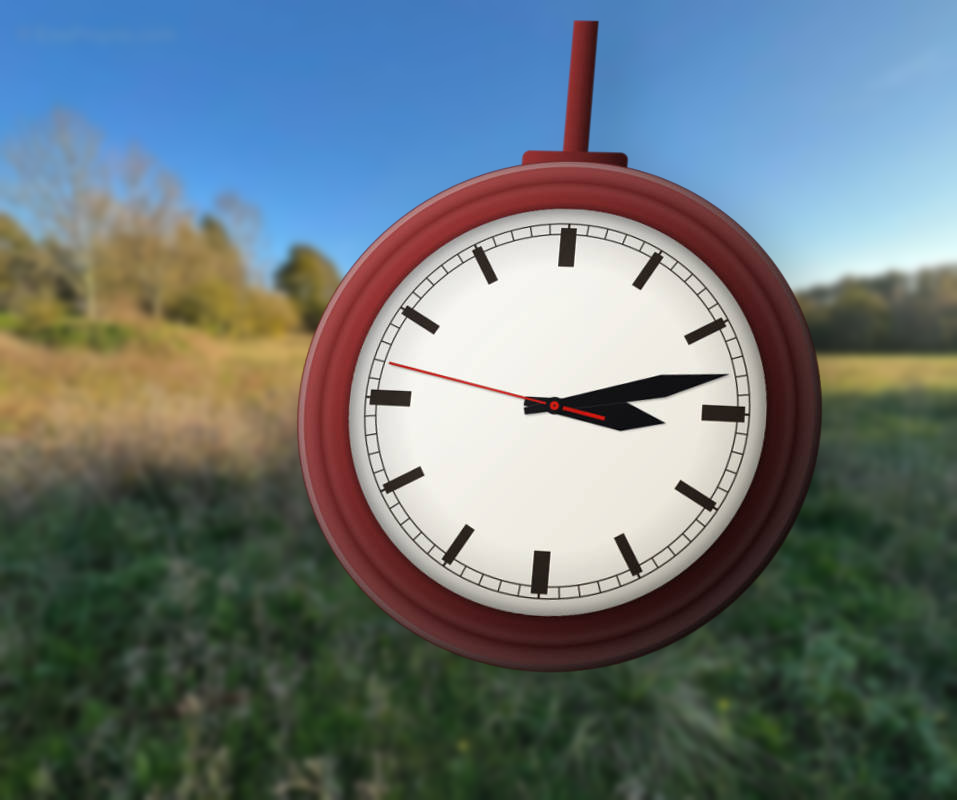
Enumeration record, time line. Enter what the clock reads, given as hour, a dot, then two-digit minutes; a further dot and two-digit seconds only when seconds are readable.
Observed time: 3.12.47
